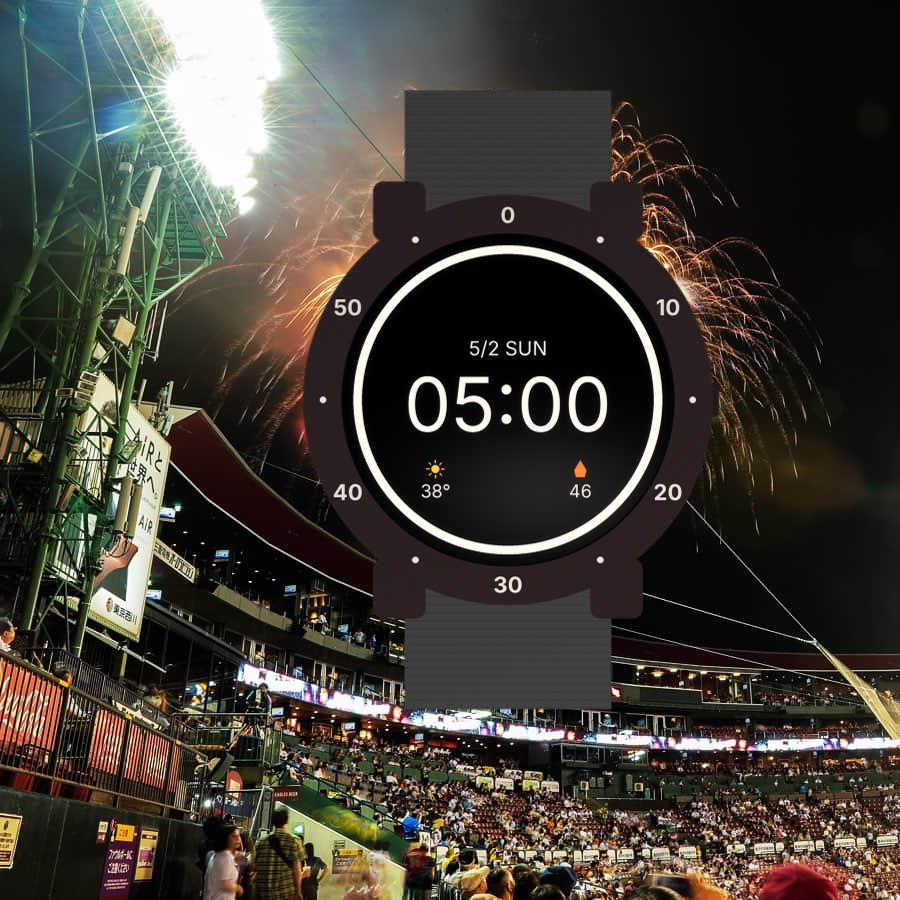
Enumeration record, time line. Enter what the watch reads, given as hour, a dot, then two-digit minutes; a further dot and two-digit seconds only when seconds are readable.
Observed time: 5.00
